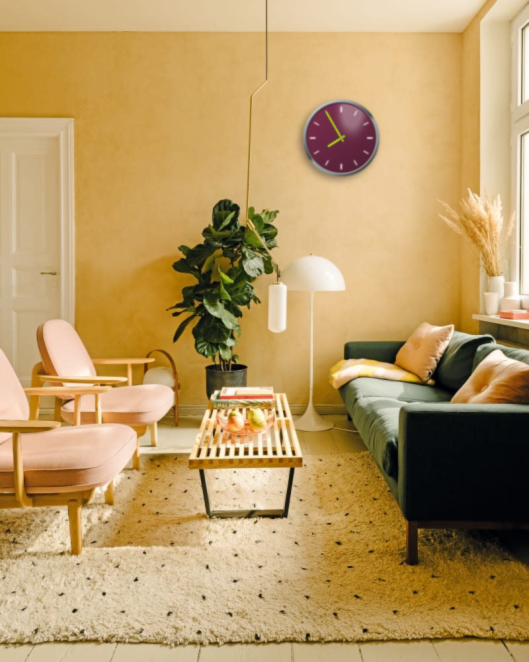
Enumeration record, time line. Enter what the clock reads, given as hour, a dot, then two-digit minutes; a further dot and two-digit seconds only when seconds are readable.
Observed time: 7.55
